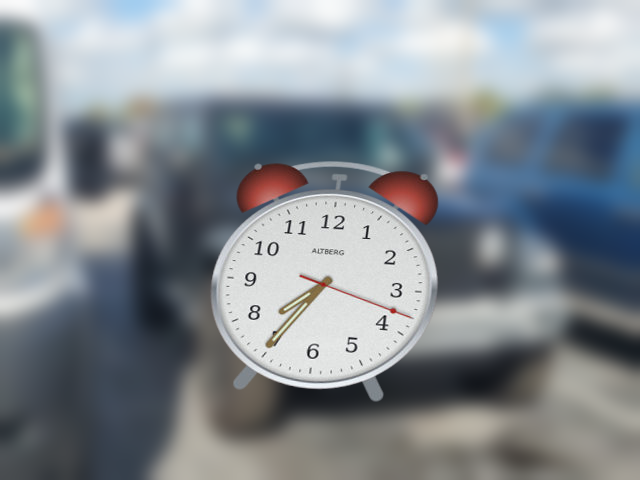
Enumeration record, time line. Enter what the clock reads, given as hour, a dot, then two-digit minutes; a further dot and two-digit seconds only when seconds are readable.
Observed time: 7.35.18
